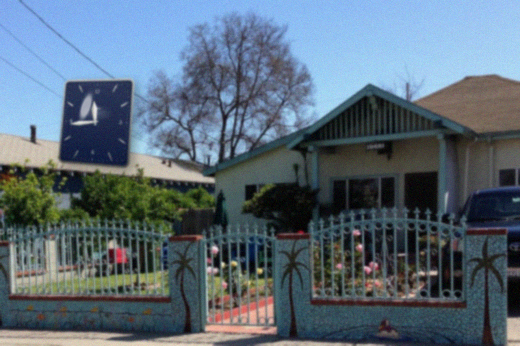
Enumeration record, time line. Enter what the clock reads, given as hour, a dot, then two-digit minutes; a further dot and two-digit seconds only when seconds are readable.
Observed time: 11.44
